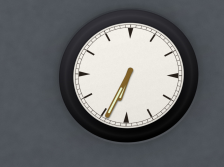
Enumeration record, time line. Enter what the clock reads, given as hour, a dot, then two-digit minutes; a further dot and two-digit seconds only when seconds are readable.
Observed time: 6.34
